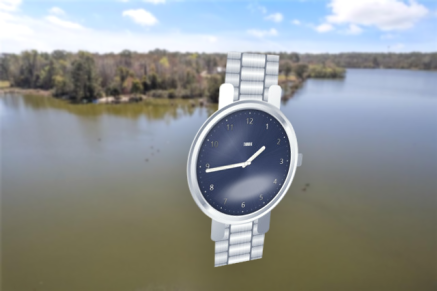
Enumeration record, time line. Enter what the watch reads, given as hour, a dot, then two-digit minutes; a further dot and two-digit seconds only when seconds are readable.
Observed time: 1.44
